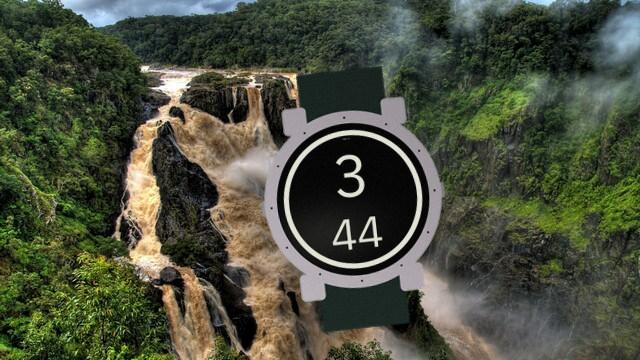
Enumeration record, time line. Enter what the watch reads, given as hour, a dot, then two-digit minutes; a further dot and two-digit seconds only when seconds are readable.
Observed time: 3.44
